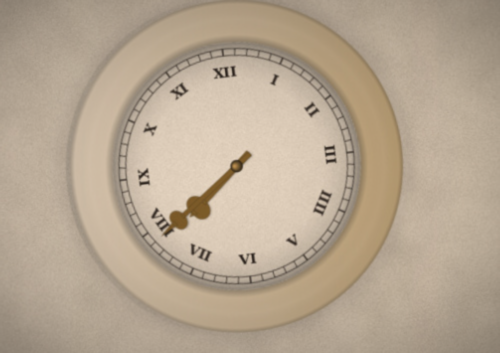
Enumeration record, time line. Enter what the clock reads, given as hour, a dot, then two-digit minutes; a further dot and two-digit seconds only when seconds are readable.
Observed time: 7.39
